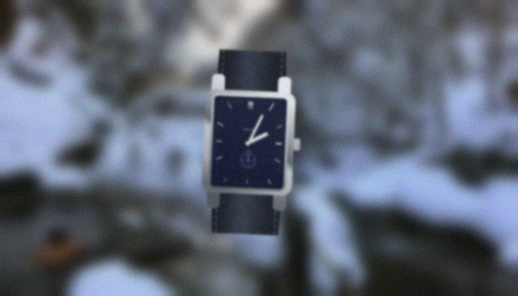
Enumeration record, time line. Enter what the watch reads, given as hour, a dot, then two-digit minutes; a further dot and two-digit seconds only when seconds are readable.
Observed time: 2.04
